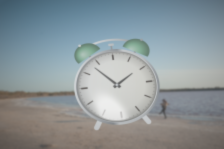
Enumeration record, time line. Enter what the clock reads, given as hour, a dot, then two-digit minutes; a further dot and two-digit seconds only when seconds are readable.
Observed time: 1.53
